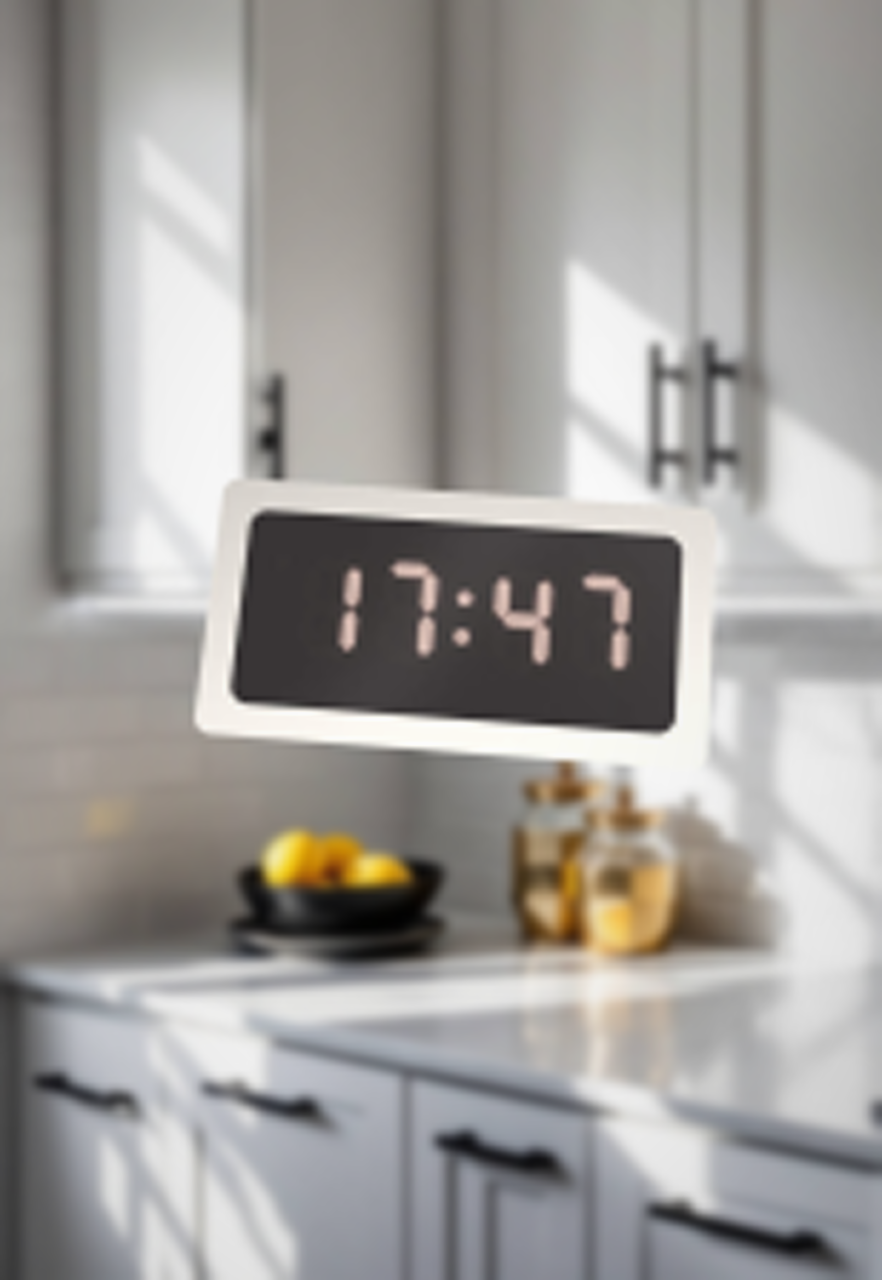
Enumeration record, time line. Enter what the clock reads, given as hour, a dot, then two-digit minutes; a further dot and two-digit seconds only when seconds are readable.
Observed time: 17.47
